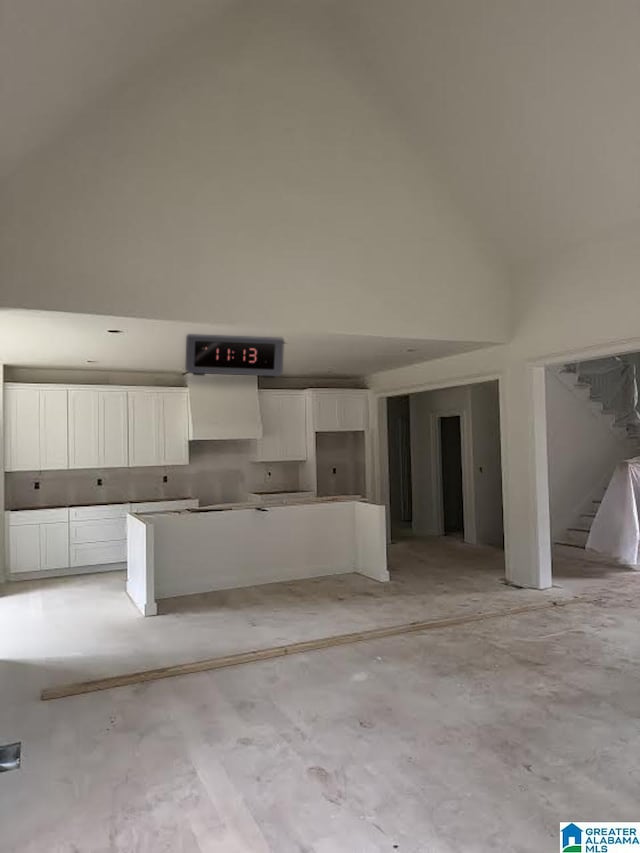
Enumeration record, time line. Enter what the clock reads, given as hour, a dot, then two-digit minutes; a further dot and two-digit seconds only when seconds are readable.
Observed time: 11.13
